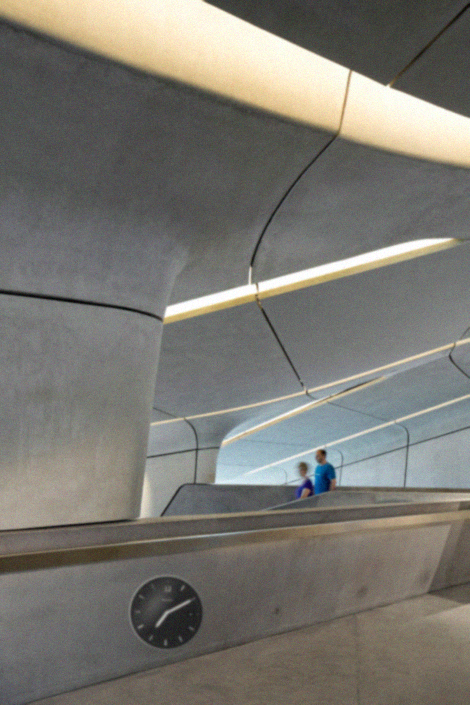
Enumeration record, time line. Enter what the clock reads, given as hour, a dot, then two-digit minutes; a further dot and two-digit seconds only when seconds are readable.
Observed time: 7.10
